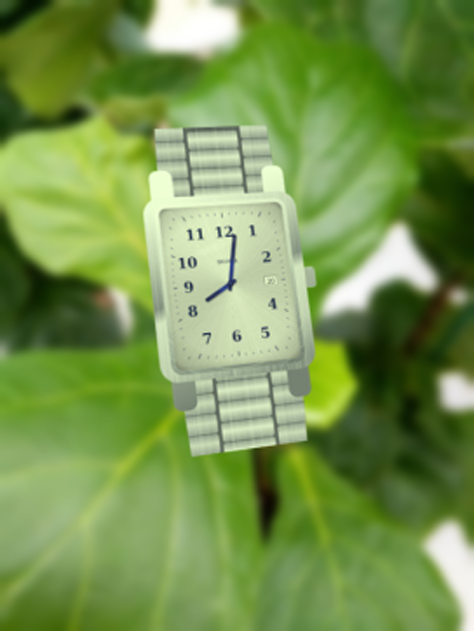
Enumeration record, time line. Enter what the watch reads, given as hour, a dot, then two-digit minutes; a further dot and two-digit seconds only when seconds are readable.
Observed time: 8.02
